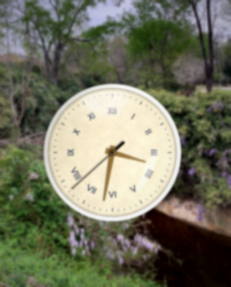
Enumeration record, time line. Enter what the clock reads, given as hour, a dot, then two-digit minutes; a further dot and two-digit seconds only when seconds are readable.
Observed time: 3.31.38
